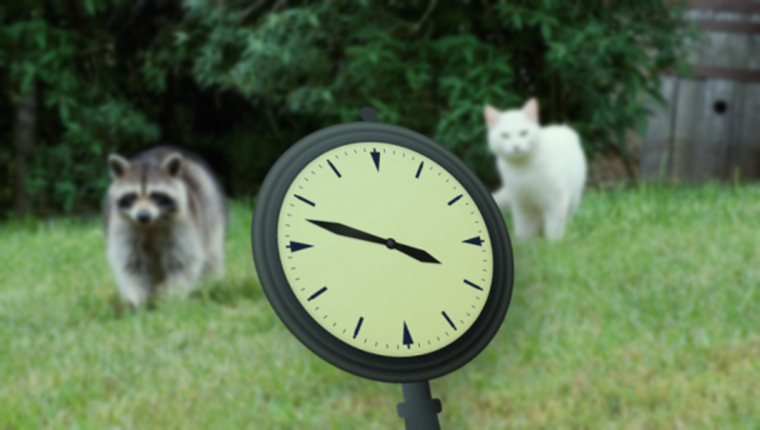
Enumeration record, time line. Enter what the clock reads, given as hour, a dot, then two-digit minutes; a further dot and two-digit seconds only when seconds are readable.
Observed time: 3.48
